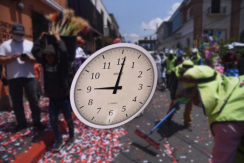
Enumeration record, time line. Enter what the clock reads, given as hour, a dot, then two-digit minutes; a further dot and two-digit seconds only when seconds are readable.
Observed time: 9.01
